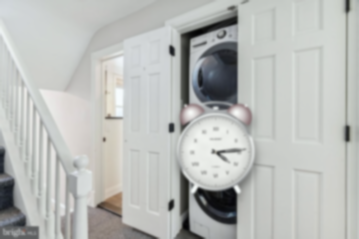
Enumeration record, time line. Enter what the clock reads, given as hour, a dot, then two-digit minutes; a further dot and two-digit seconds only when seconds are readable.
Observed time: 4.14
